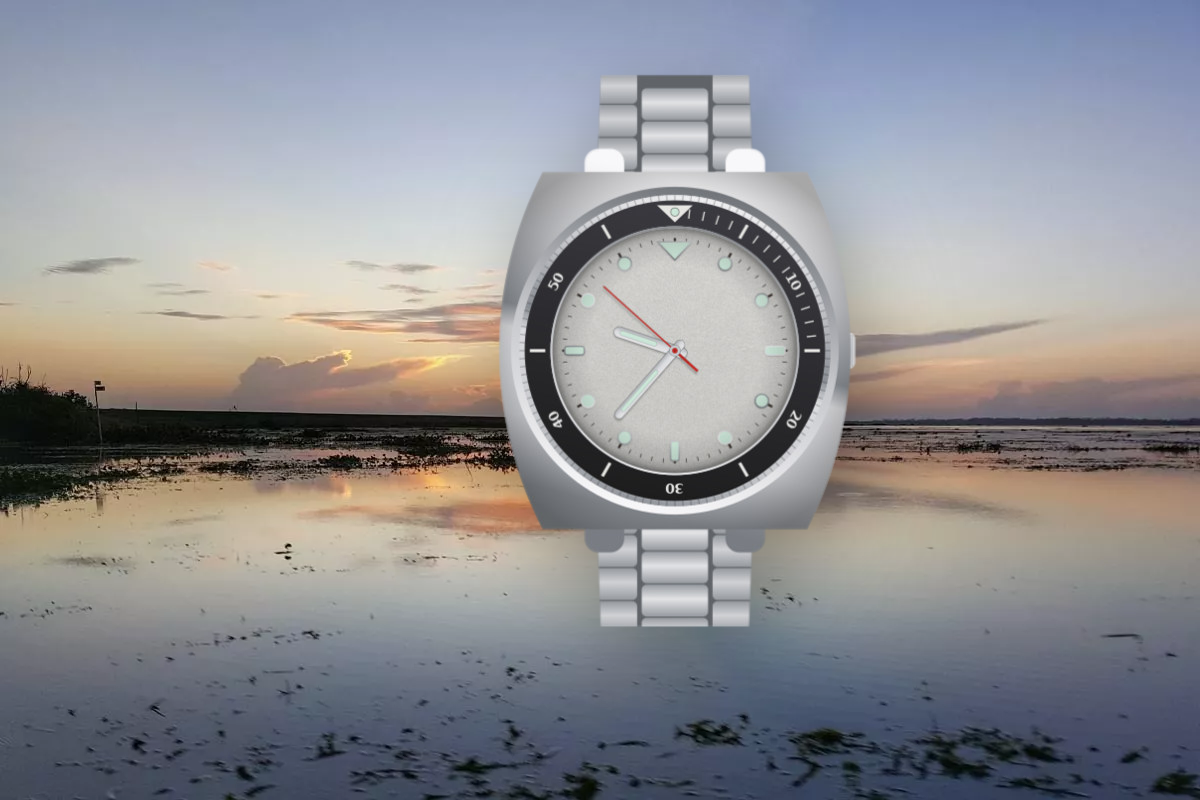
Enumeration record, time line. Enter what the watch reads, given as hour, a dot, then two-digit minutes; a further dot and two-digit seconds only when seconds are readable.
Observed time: 9.36.52
